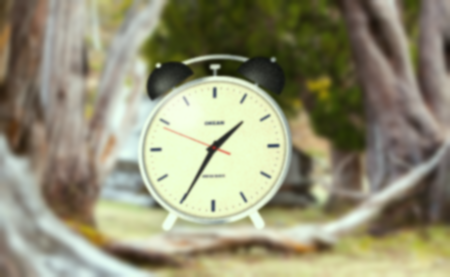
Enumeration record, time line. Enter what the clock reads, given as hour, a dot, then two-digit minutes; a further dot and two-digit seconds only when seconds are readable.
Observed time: 1.34.49
